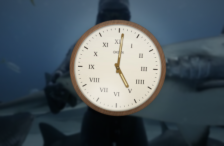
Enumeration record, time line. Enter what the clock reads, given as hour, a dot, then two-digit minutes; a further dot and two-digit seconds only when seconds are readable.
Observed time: 5.01
